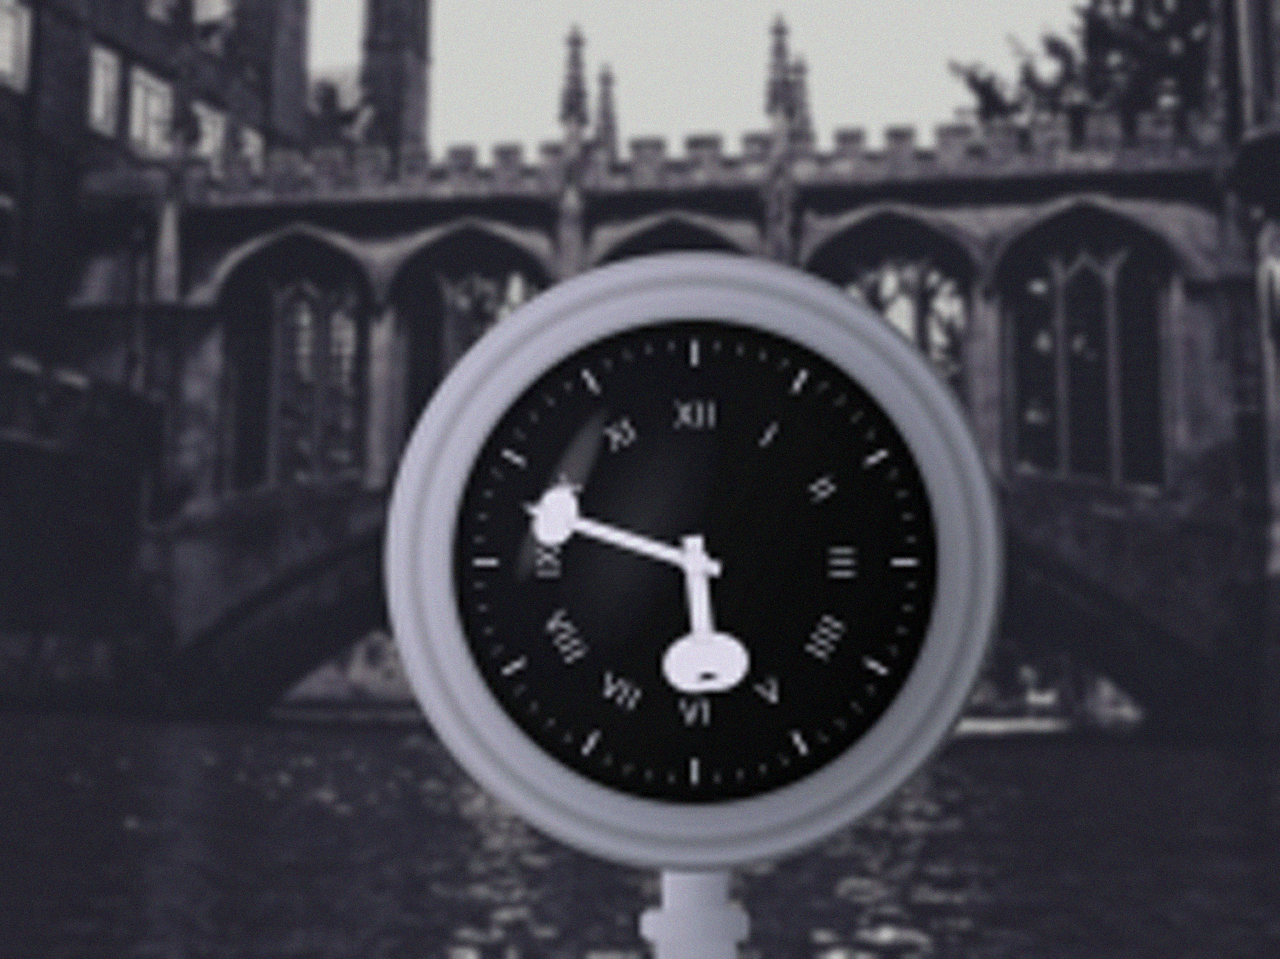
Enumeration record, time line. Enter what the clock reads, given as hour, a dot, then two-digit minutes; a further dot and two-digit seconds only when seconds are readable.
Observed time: 5.48
